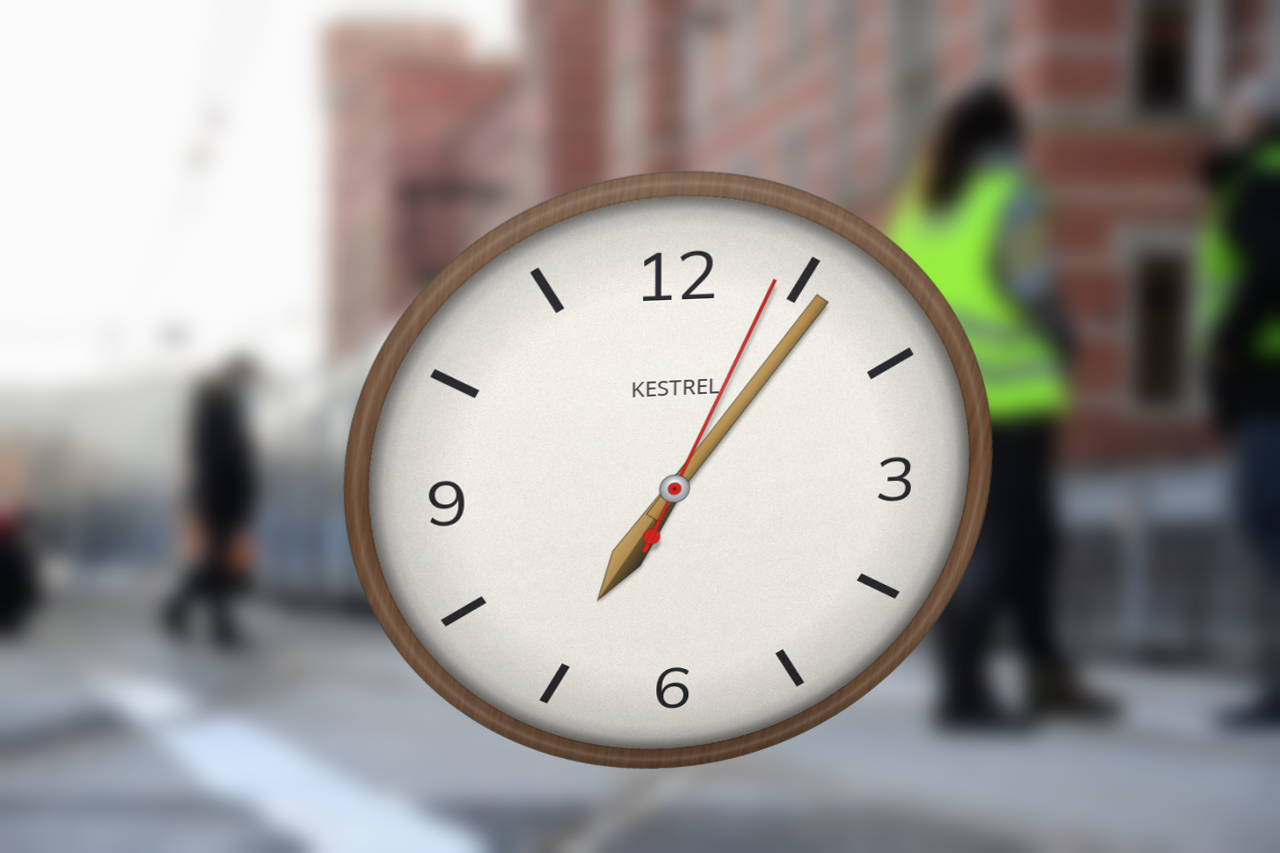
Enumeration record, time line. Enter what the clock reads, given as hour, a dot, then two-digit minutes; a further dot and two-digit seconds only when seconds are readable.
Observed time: 7.06.04
